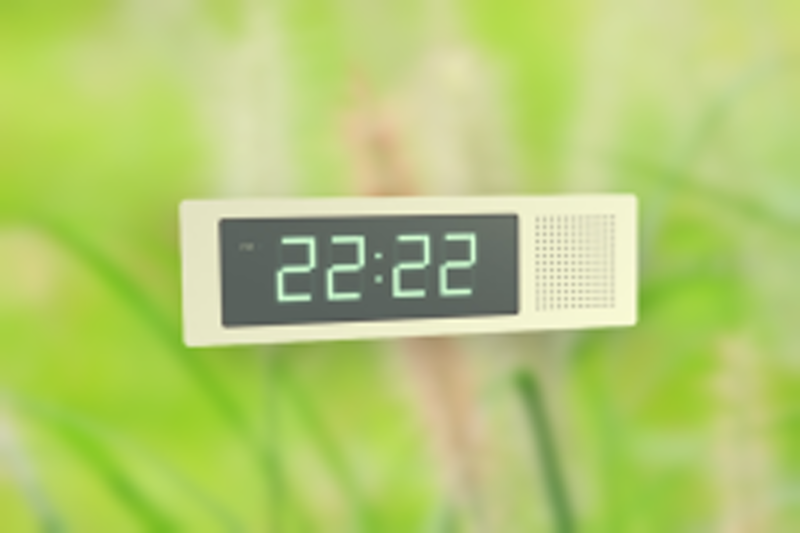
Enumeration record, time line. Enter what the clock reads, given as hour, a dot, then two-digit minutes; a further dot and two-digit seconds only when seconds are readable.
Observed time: 22.22
